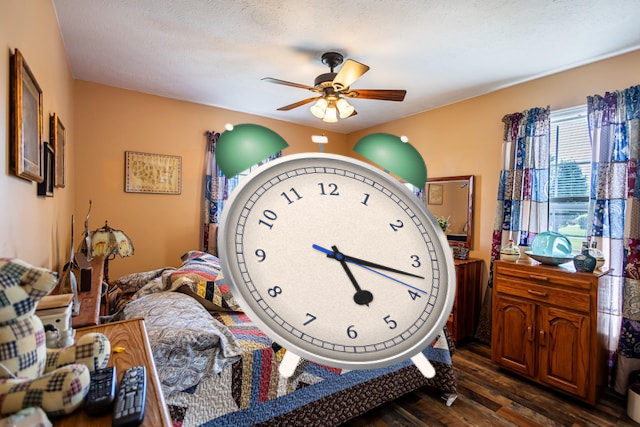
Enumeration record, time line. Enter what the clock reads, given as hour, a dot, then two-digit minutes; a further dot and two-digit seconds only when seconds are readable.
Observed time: 5.17.19
